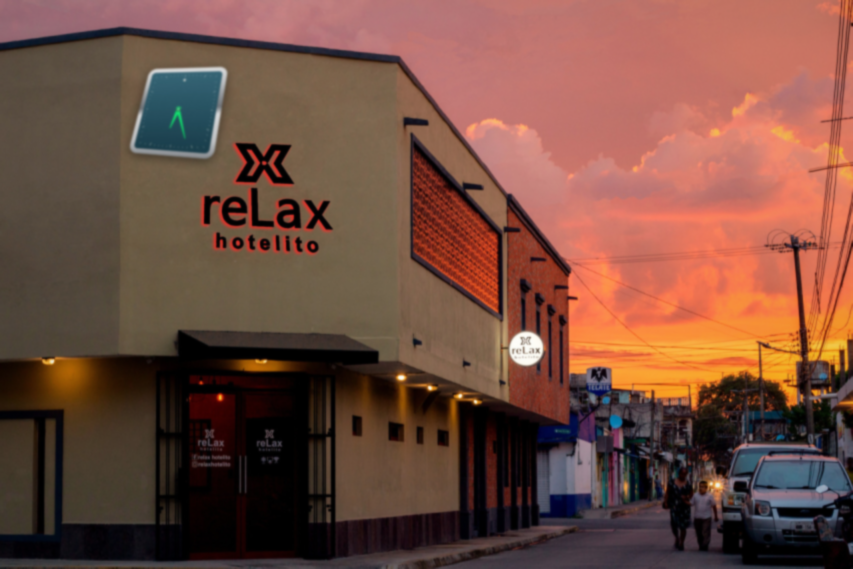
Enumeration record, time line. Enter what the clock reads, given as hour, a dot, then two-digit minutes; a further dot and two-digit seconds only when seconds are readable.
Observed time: 6.26
